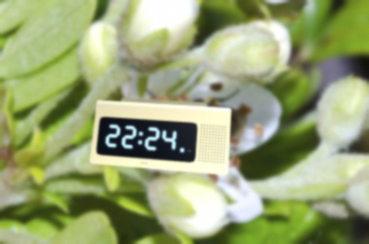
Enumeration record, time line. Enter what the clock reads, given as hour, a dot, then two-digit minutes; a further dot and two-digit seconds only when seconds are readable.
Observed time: 22.24
